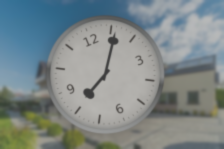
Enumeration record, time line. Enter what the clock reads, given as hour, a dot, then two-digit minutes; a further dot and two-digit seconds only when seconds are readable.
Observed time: 8.06
